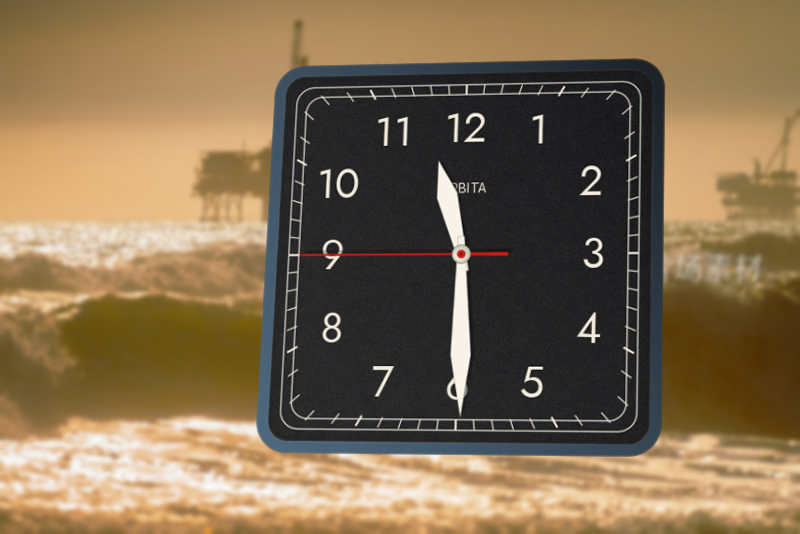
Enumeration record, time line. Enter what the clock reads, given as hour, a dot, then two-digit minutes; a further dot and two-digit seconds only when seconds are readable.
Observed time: 11.29.45
